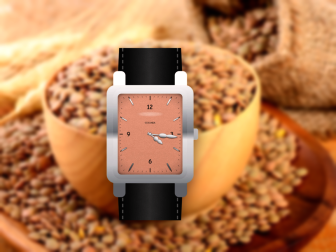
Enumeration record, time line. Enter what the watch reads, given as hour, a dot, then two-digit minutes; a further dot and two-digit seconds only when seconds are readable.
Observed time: 4.16
